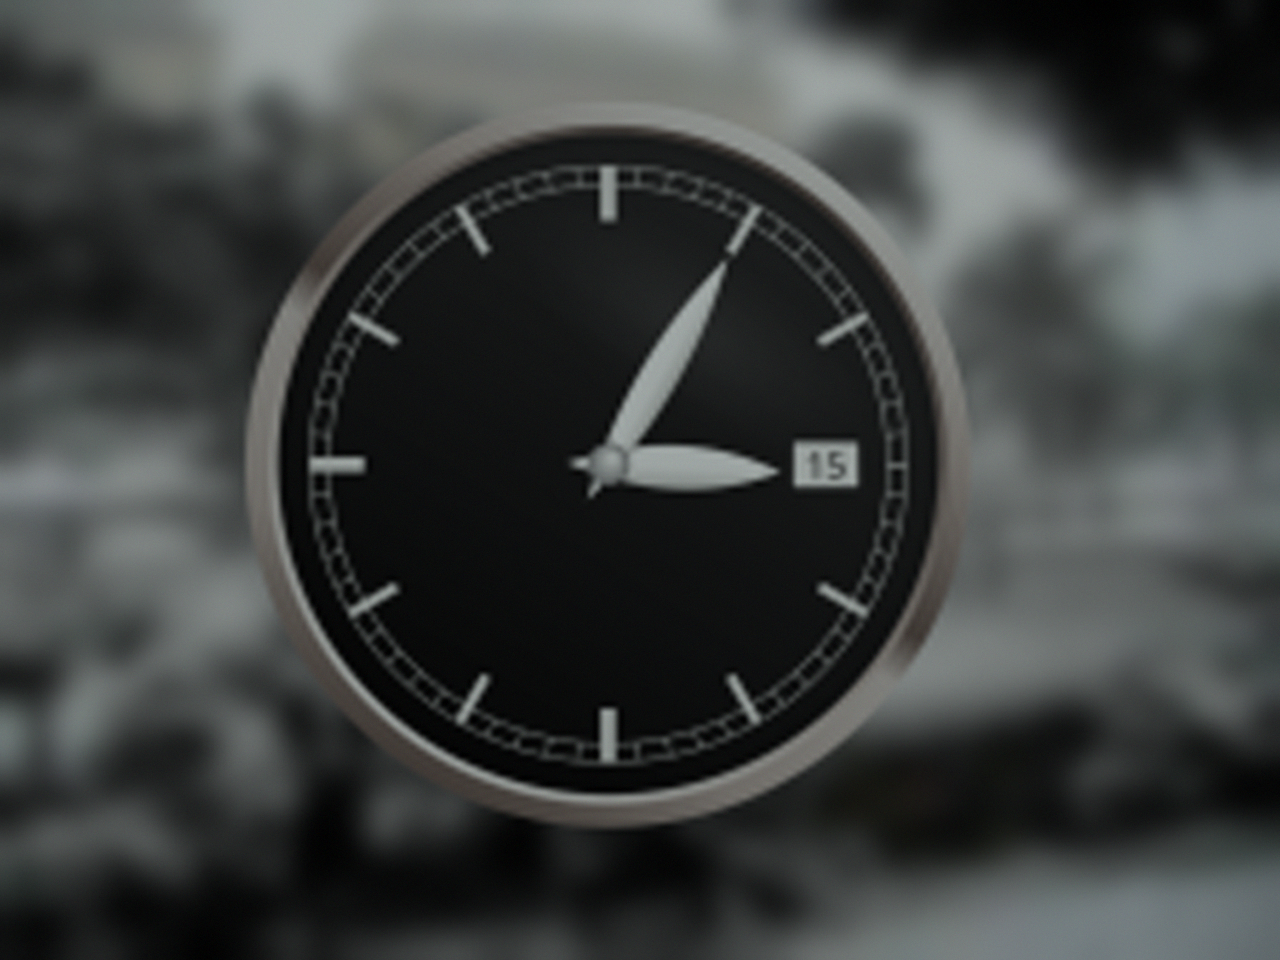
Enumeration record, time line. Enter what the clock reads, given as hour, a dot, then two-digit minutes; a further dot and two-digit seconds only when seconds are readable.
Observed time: 3.05
